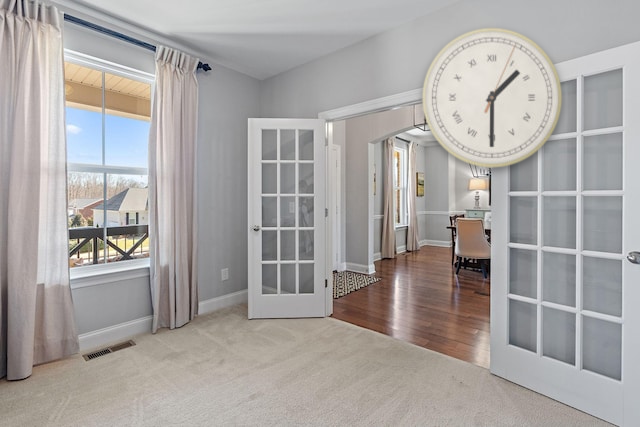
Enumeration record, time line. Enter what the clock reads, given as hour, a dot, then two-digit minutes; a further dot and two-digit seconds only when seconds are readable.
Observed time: 1.30.04
